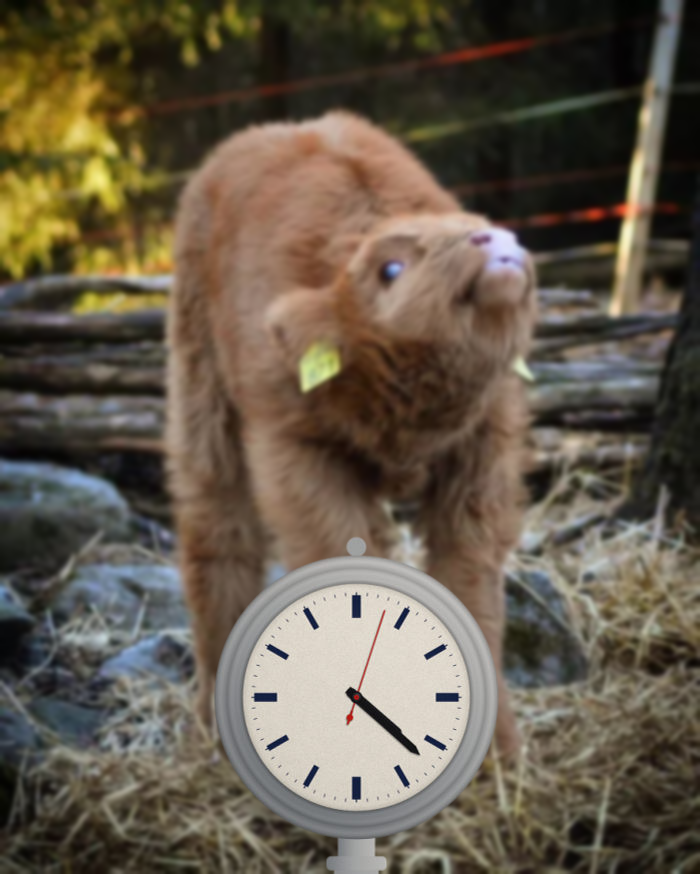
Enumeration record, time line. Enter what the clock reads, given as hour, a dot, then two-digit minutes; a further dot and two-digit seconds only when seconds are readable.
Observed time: 4.22.03
